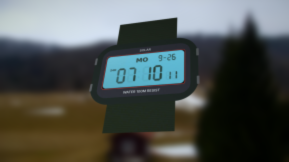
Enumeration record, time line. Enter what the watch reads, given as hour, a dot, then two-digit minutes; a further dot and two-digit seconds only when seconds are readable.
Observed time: 7.10.11
